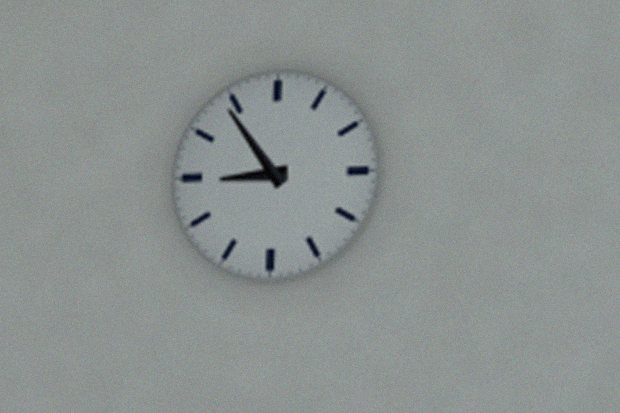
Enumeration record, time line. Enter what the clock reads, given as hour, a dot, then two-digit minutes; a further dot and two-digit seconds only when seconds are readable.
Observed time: 8.54
